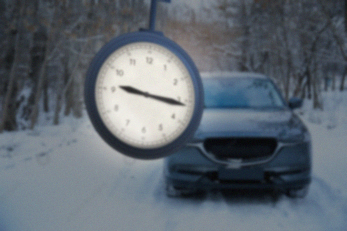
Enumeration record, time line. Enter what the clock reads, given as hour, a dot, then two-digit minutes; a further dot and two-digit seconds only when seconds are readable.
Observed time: 9.16
